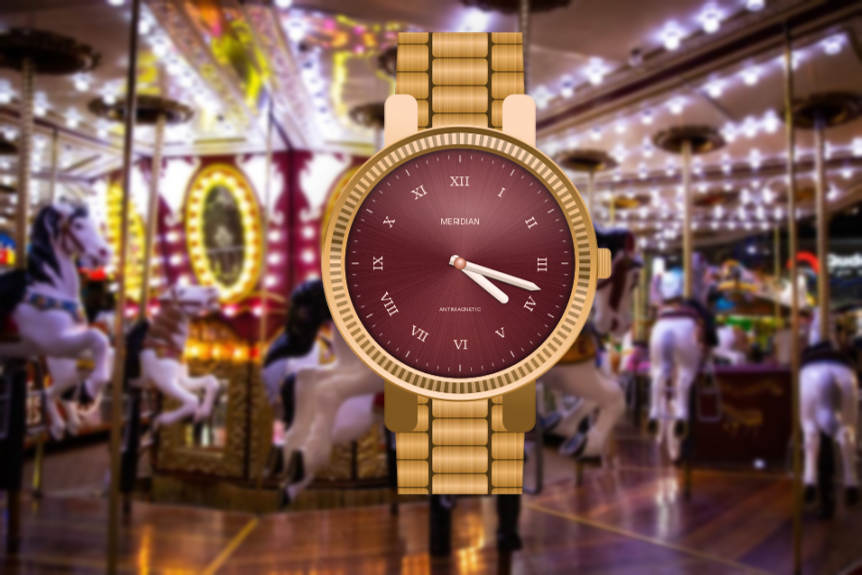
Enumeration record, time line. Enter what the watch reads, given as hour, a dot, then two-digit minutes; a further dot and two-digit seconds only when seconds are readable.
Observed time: 4.18
